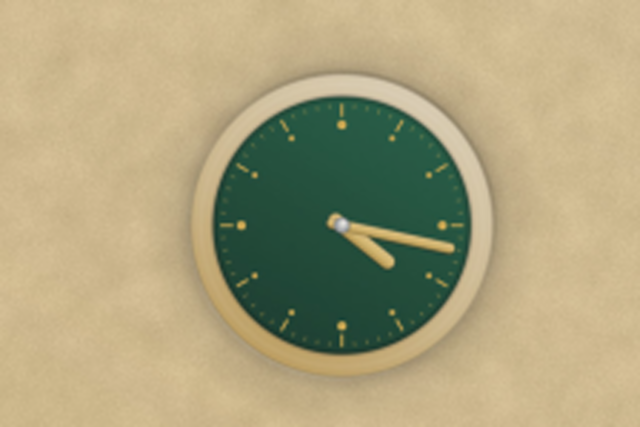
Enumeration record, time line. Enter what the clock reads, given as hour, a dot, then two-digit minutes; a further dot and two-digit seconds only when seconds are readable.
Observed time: 4.17
